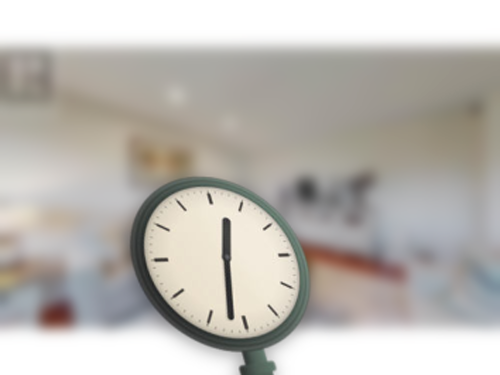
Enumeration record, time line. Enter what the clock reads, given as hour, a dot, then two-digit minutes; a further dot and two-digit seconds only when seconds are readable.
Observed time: 12.32
